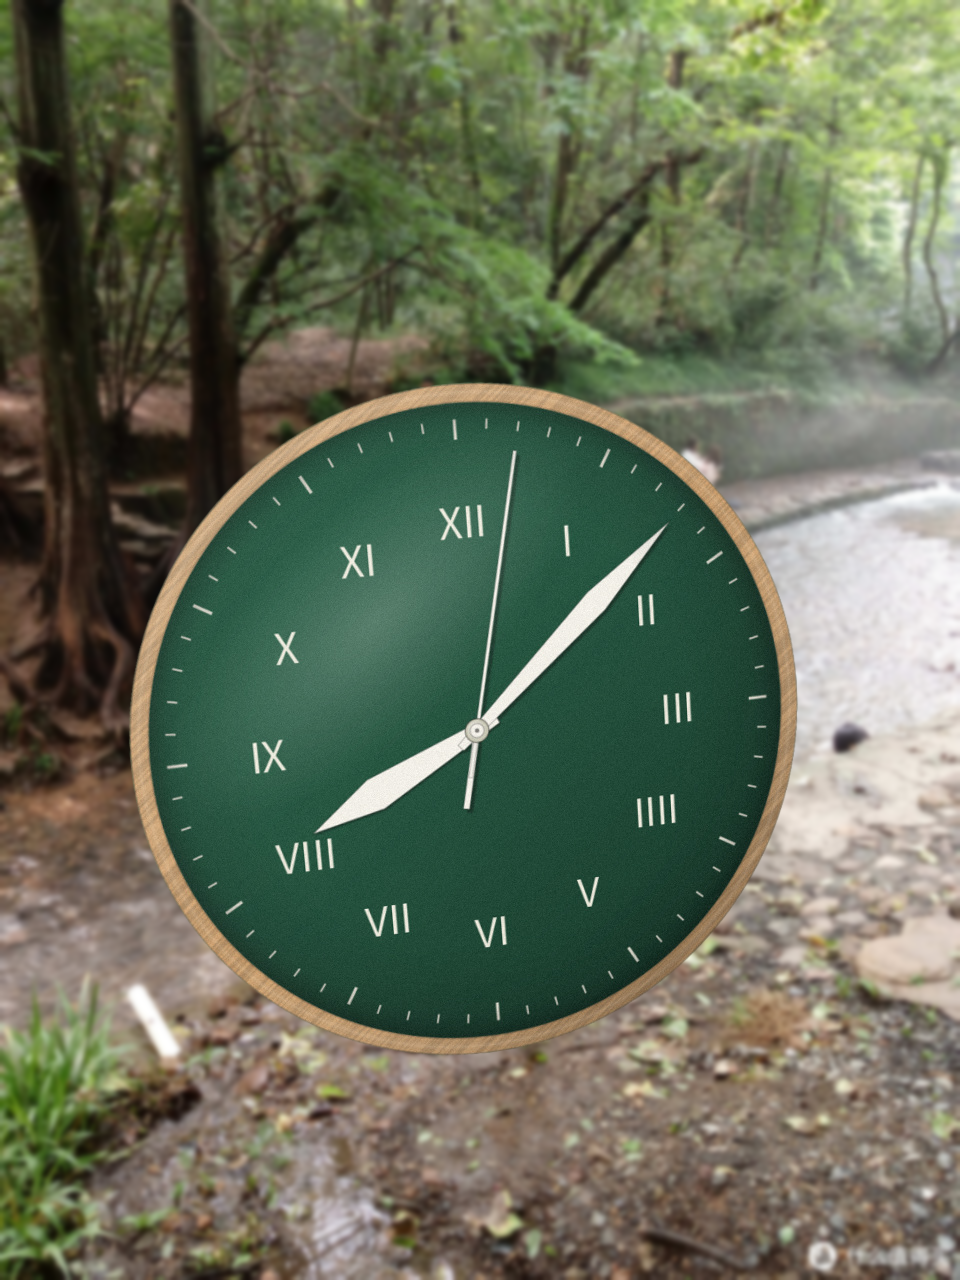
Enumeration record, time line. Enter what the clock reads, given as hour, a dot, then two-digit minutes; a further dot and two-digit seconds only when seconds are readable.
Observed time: 8.08.02
